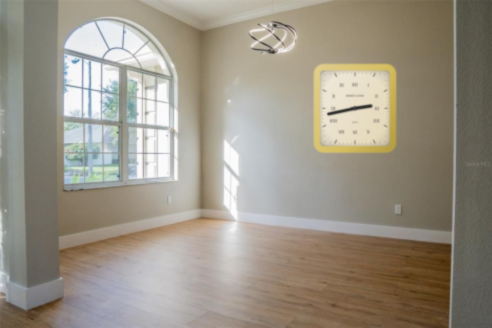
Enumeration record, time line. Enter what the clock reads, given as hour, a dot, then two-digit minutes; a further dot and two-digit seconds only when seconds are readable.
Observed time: 2.43
